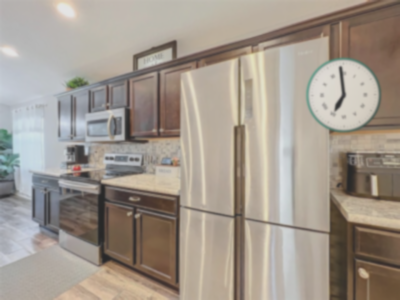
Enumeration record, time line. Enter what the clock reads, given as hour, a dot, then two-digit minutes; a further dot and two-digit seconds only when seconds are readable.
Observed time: 6.59
